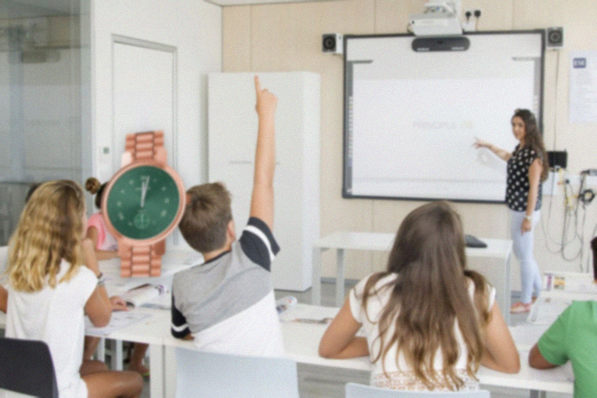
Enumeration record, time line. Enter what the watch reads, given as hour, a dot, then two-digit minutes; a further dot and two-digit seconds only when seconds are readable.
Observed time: 12.02
